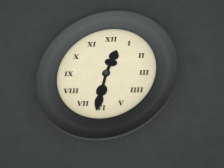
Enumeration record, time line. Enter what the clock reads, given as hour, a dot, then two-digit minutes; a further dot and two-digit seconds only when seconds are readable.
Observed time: 12.31
